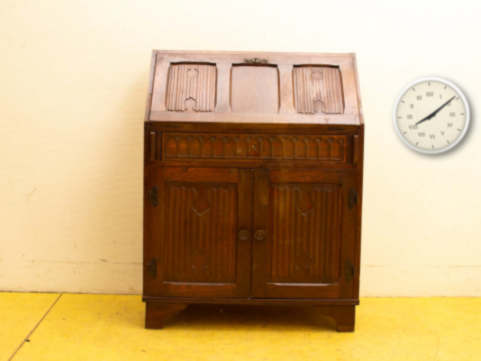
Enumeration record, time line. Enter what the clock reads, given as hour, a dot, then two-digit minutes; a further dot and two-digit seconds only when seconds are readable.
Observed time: 8.09
